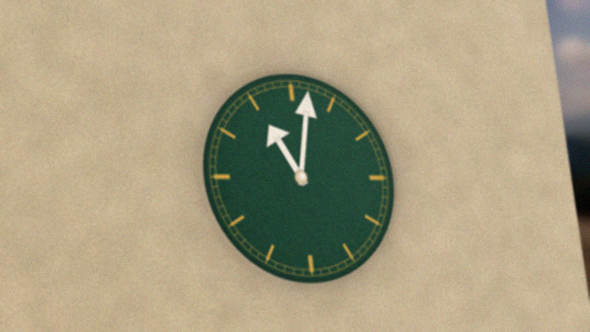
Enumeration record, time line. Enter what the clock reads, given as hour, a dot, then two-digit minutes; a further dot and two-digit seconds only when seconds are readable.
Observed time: 11.02
